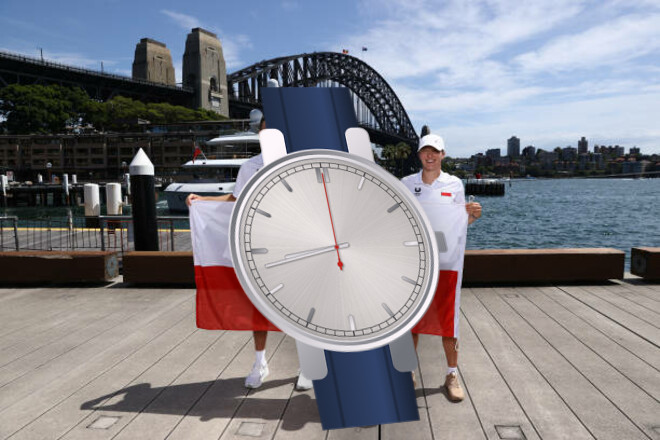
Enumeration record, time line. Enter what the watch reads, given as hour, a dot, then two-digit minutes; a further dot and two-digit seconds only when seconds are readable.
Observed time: 8.43.00
